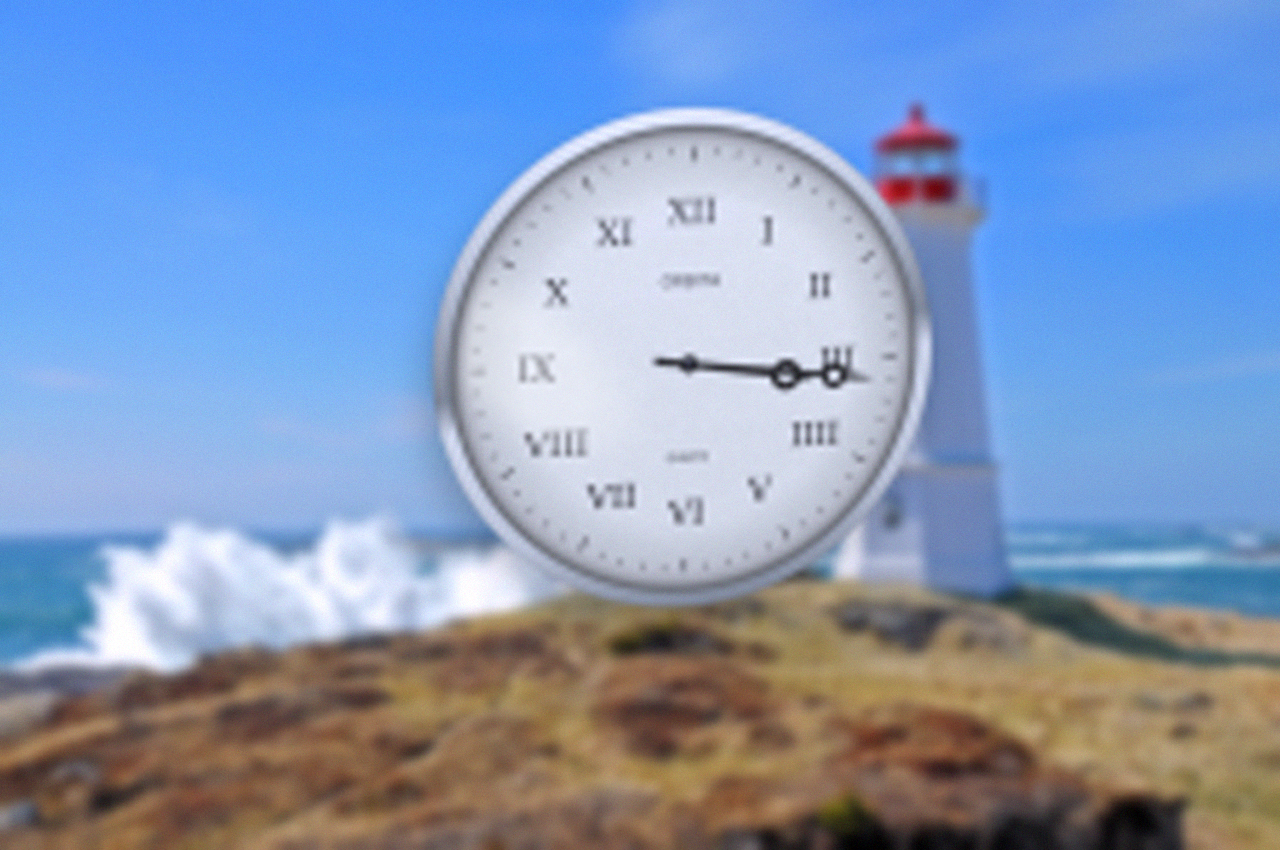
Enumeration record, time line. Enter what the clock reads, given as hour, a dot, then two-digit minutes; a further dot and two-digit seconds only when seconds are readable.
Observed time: 3.16
